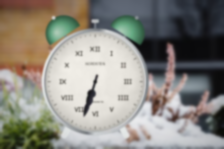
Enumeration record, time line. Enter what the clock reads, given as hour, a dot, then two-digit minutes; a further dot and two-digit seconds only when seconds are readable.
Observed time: 6.33
